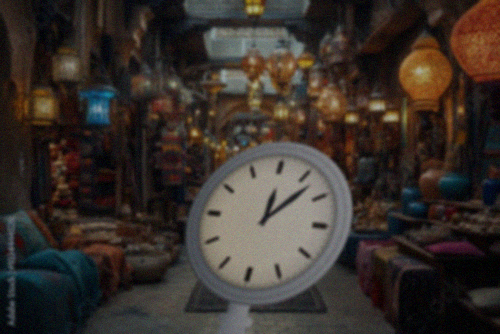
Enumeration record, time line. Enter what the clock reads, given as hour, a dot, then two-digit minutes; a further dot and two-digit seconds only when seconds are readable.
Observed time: 12.07
